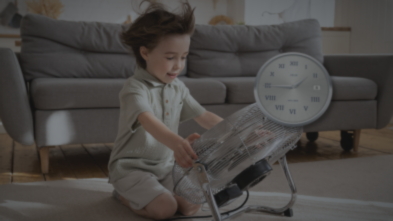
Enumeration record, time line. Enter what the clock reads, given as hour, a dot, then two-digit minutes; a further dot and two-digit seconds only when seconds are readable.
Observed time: 1.45
